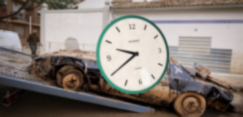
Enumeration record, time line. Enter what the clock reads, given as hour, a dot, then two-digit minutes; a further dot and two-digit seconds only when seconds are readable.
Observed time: 9.40
